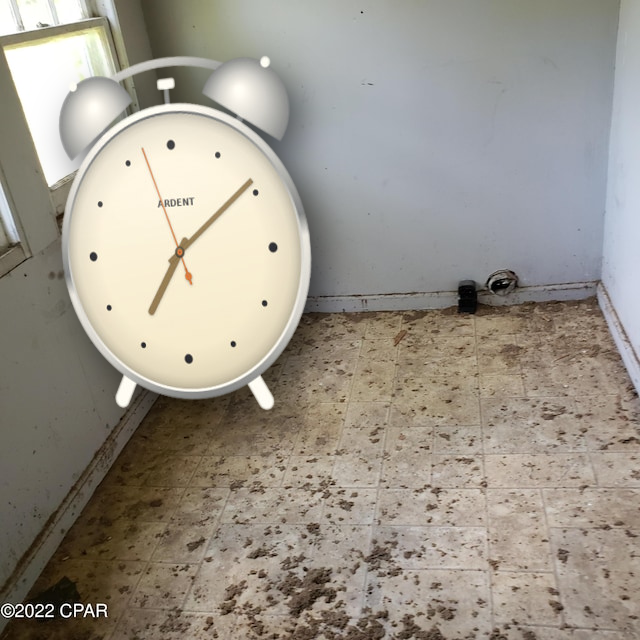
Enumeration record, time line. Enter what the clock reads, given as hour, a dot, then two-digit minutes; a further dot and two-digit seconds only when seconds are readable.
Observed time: 7.08.57
